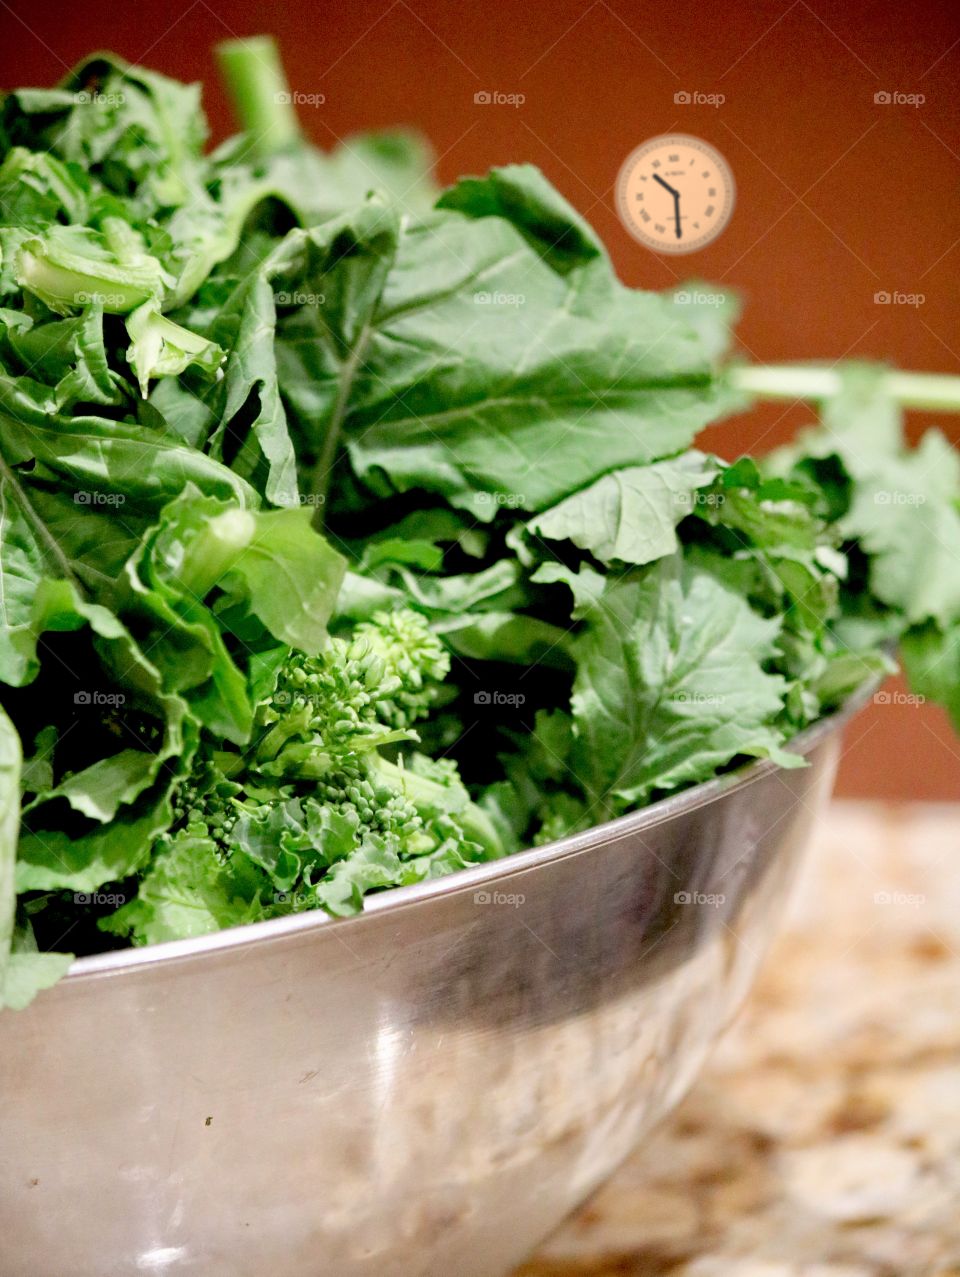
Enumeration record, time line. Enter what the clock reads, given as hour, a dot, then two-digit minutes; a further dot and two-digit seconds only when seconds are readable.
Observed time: 10.30
